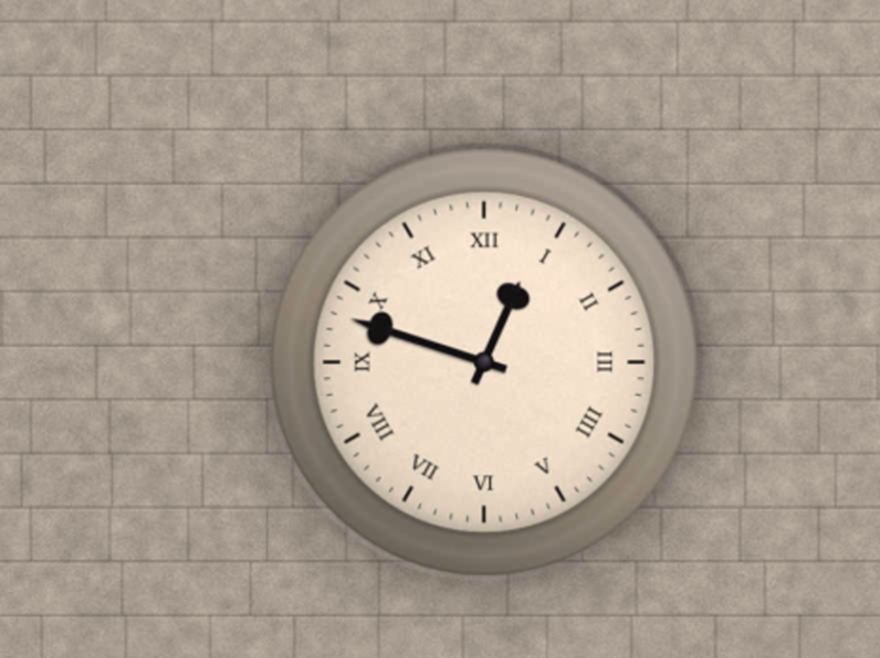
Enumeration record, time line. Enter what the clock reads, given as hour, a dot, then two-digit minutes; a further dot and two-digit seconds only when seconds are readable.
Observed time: 12.48
